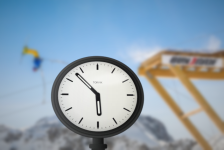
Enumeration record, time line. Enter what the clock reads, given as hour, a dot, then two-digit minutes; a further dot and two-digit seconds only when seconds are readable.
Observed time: 5.53
